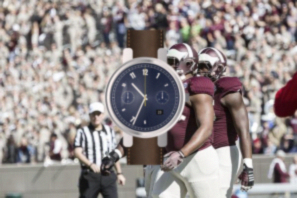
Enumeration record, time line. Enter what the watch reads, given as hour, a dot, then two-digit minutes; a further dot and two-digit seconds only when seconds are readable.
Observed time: 10.34
